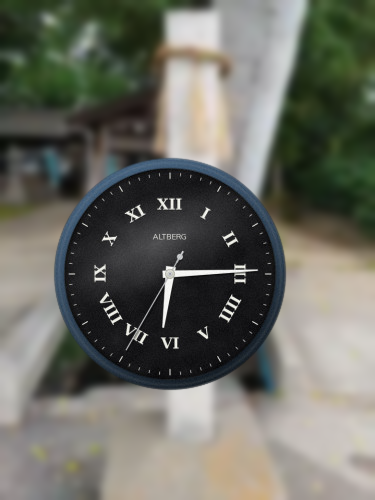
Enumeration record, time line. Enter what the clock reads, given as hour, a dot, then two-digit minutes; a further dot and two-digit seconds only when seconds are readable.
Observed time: 6.14.35
